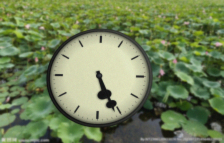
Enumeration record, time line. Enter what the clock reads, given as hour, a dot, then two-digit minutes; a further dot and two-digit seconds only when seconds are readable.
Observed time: 5.26
